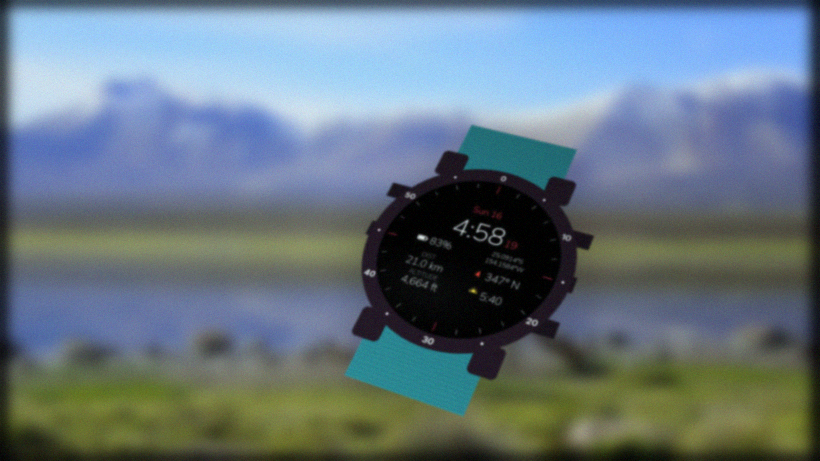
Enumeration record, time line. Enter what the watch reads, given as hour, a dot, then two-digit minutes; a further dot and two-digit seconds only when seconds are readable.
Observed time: 4.58.19
